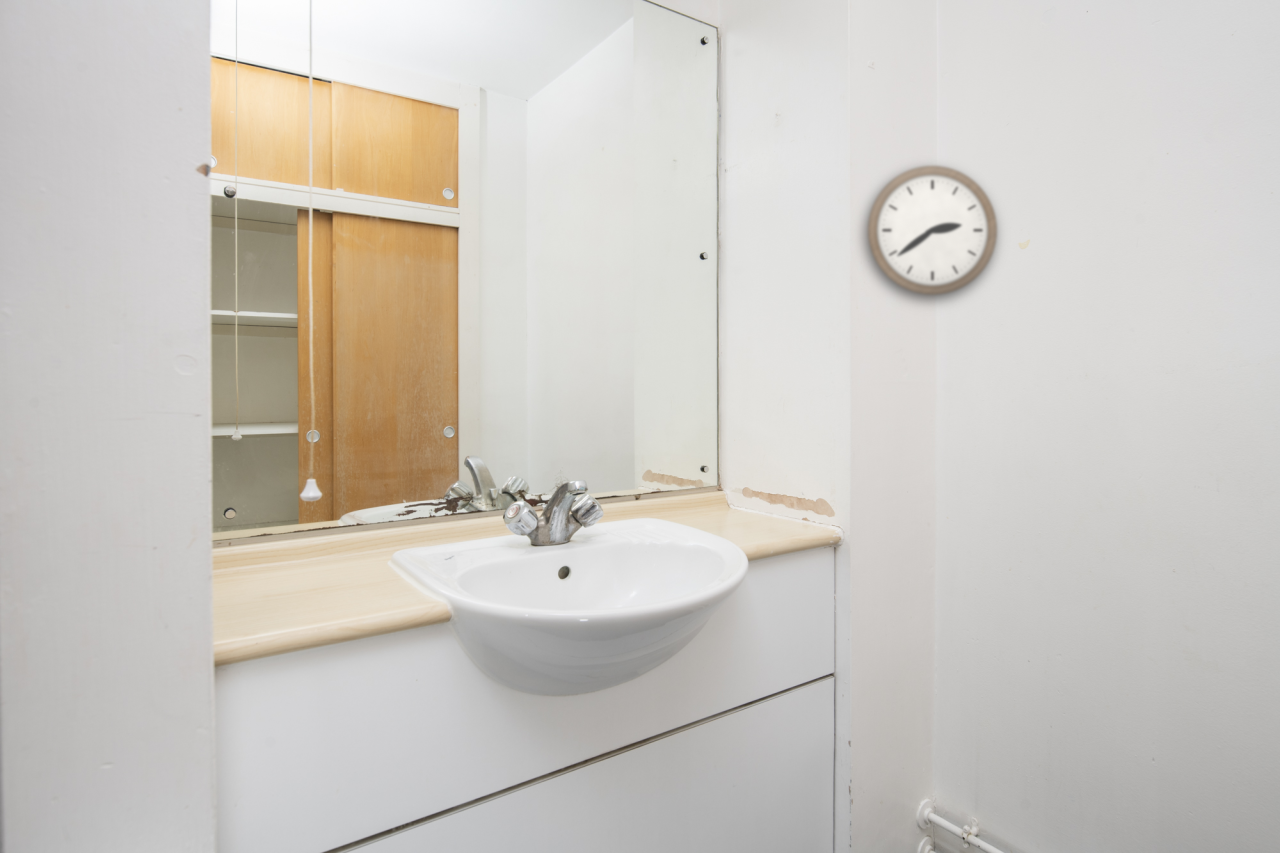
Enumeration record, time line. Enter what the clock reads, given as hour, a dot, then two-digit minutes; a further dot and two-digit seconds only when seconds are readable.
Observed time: 2.39
